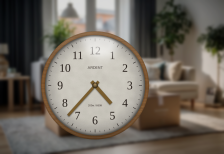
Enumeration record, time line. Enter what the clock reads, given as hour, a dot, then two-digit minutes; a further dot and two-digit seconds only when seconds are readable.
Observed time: 4.37
